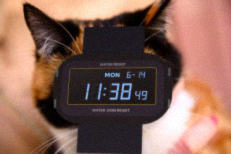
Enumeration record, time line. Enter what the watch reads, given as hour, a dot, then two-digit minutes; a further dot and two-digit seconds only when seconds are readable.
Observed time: 11.38
